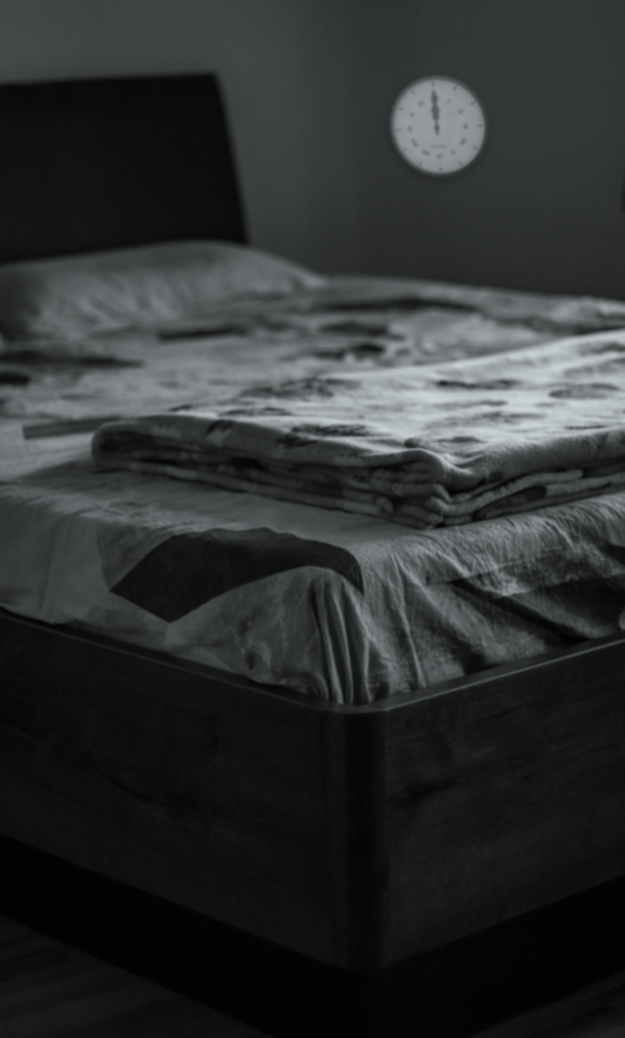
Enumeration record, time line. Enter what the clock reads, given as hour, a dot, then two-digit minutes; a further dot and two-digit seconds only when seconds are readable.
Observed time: 12.00
